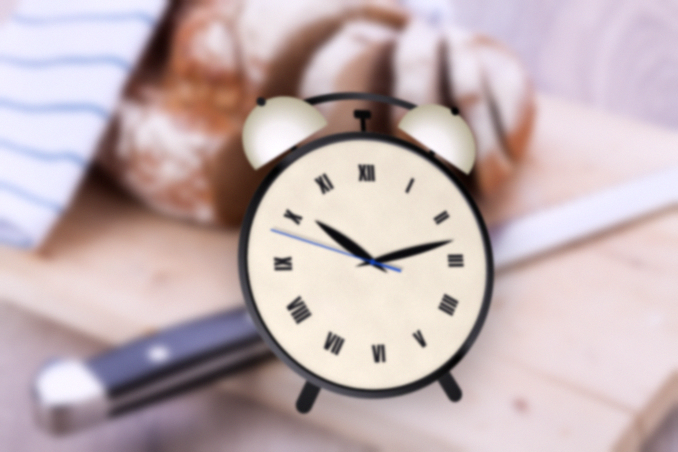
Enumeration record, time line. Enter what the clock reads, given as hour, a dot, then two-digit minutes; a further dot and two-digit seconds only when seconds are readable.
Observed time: 10.12.48
